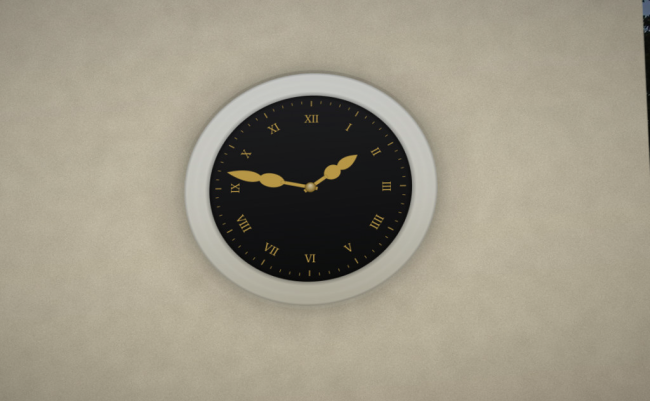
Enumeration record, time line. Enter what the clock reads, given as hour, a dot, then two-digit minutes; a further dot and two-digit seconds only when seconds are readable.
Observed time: 1.47
